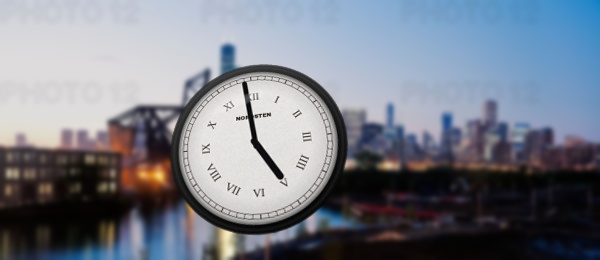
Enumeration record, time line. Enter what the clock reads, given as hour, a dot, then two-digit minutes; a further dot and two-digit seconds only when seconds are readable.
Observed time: 4.59
